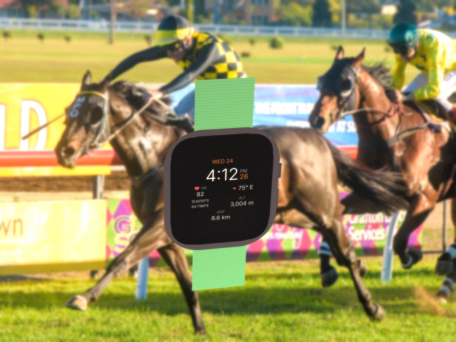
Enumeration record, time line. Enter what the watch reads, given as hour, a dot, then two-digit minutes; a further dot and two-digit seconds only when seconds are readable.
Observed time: 4.12
